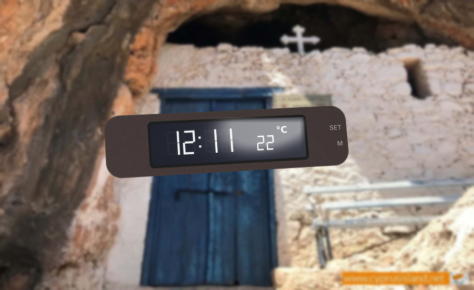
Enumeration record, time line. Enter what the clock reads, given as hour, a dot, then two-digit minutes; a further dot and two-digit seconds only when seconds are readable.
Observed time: 12.11
